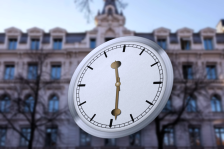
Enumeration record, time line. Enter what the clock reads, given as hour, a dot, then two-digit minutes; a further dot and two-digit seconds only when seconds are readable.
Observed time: 11.29
